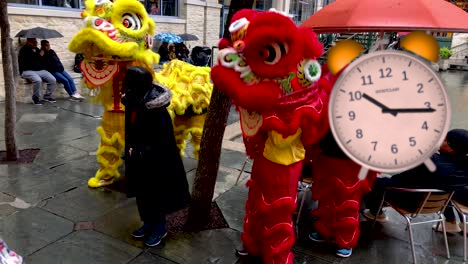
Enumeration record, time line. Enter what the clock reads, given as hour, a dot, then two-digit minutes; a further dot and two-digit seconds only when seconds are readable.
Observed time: 10.16
